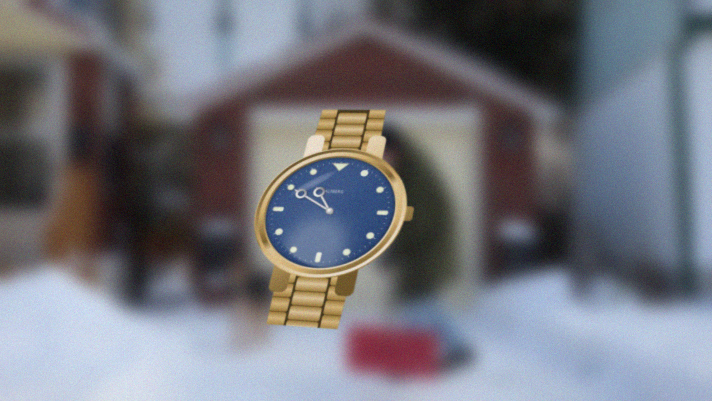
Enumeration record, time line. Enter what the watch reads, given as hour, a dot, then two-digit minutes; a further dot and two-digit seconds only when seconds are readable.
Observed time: 10.50
